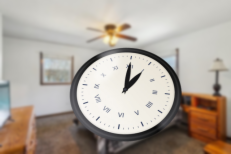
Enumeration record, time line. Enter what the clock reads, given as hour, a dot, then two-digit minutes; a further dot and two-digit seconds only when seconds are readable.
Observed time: 1.00
